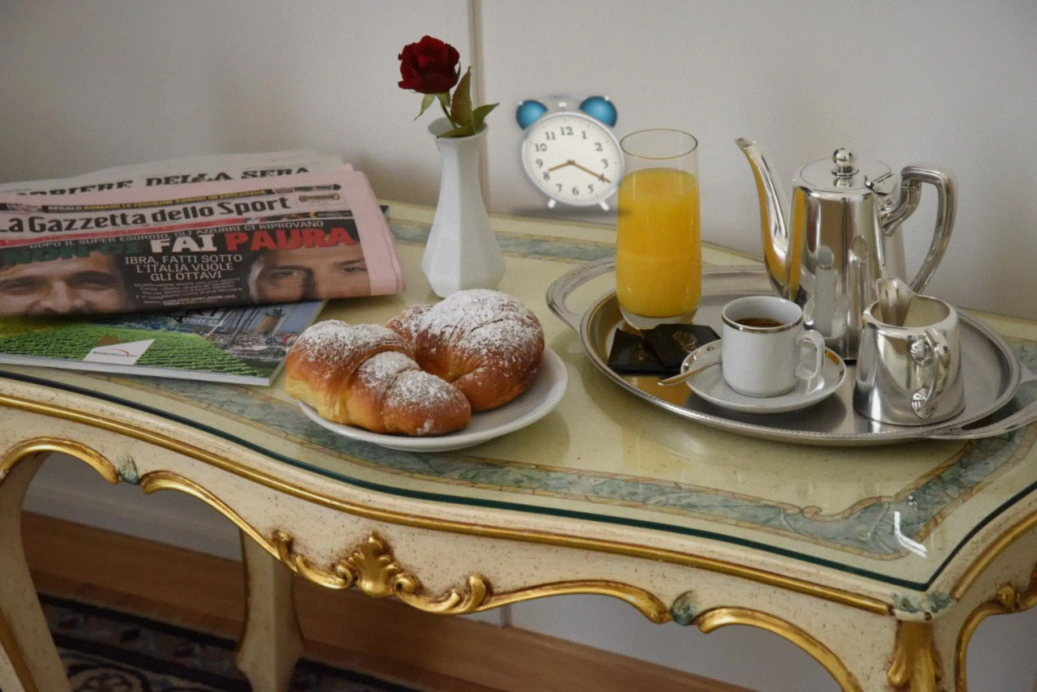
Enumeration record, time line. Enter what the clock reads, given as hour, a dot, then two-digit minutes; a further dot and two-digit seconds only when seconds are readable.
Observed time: 8.20
